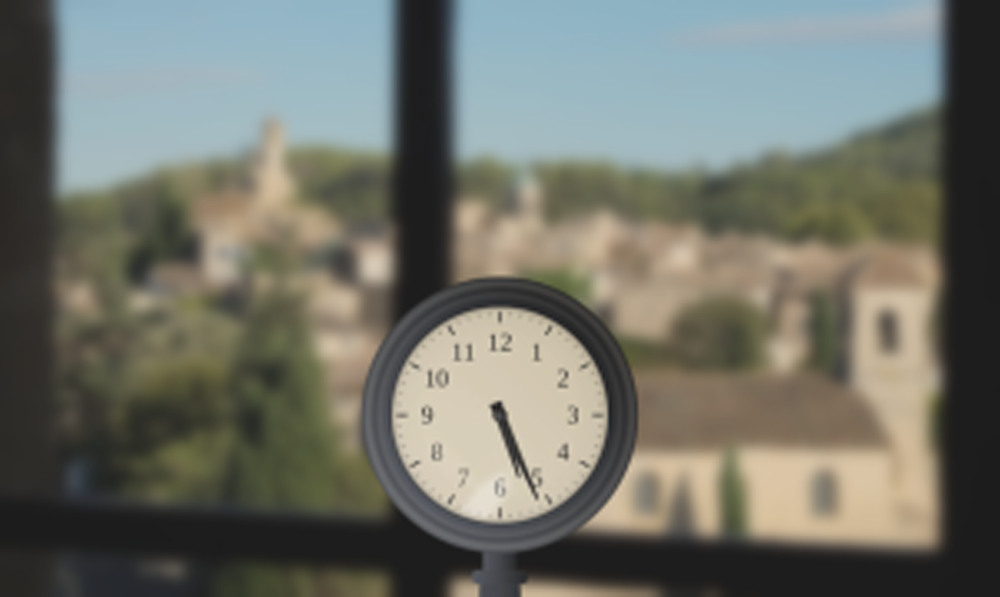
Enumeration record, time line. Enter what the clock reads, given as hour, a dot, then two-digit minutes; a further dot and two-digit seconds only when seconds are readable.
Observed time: 5.26
